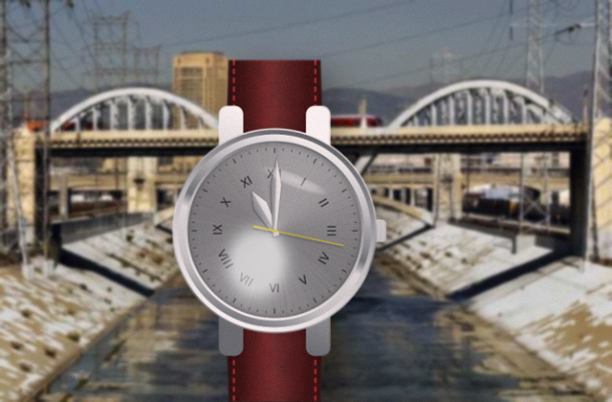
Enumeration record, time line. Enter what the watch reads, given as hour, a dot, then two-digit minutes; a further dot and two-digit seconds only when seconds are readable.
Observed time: 11.00.17
